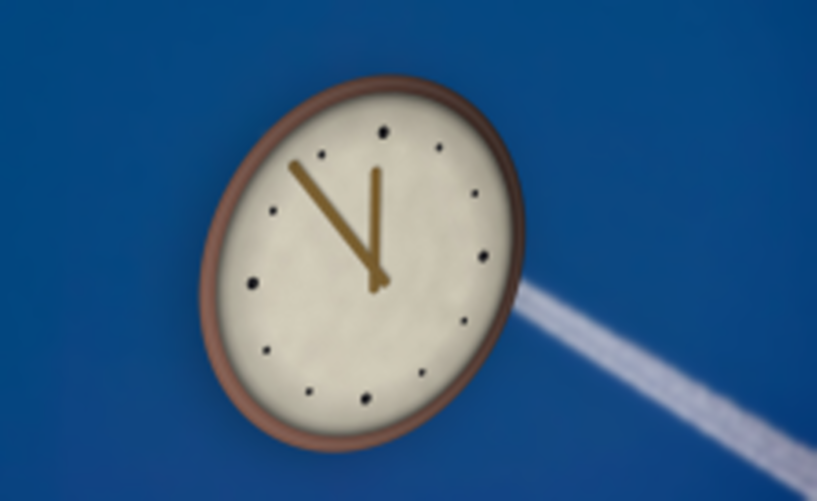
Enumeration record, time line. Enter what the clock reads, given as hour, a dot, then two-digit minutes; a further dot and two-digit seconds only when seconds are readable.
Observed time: 11.53
